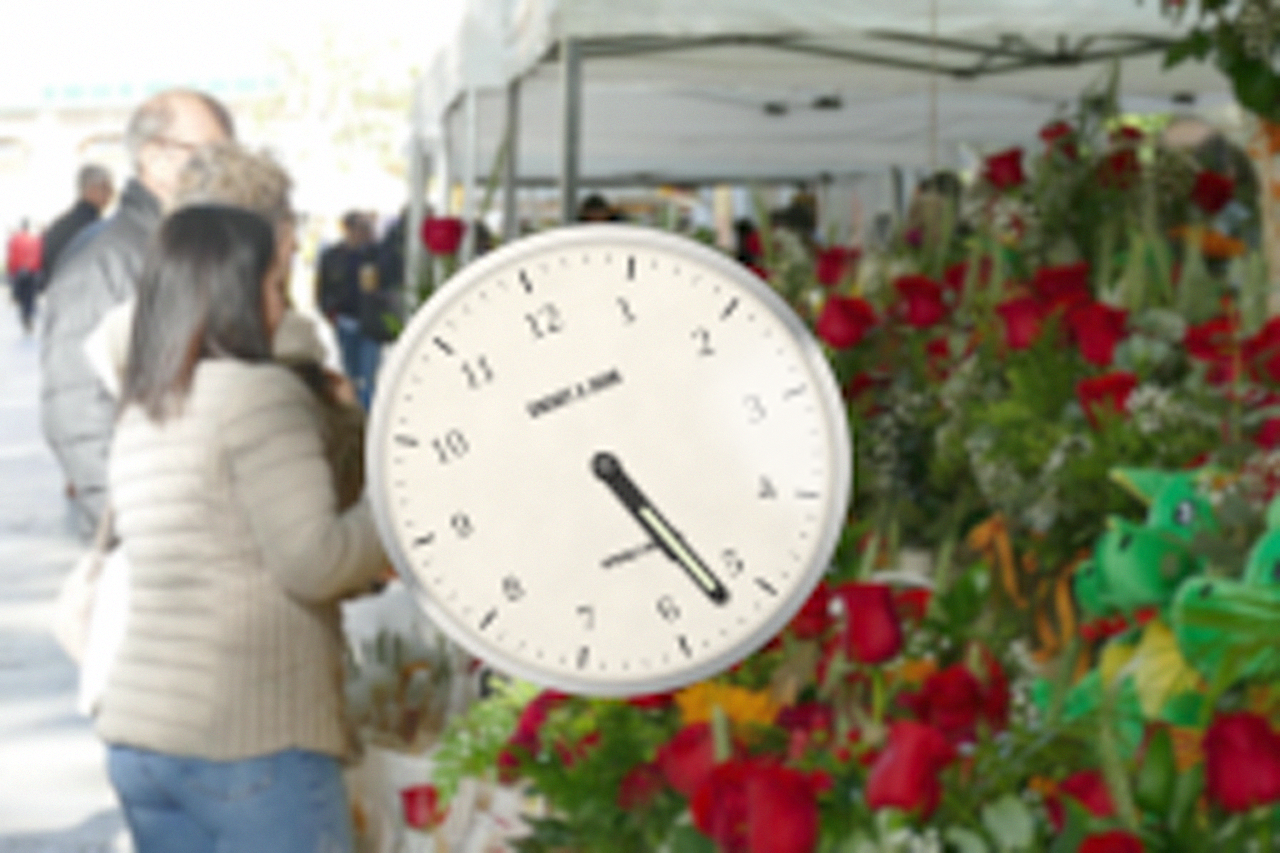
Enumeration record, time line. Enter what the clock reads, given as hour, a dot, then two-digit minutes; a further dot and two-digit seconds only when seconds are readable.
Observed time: 5.27
